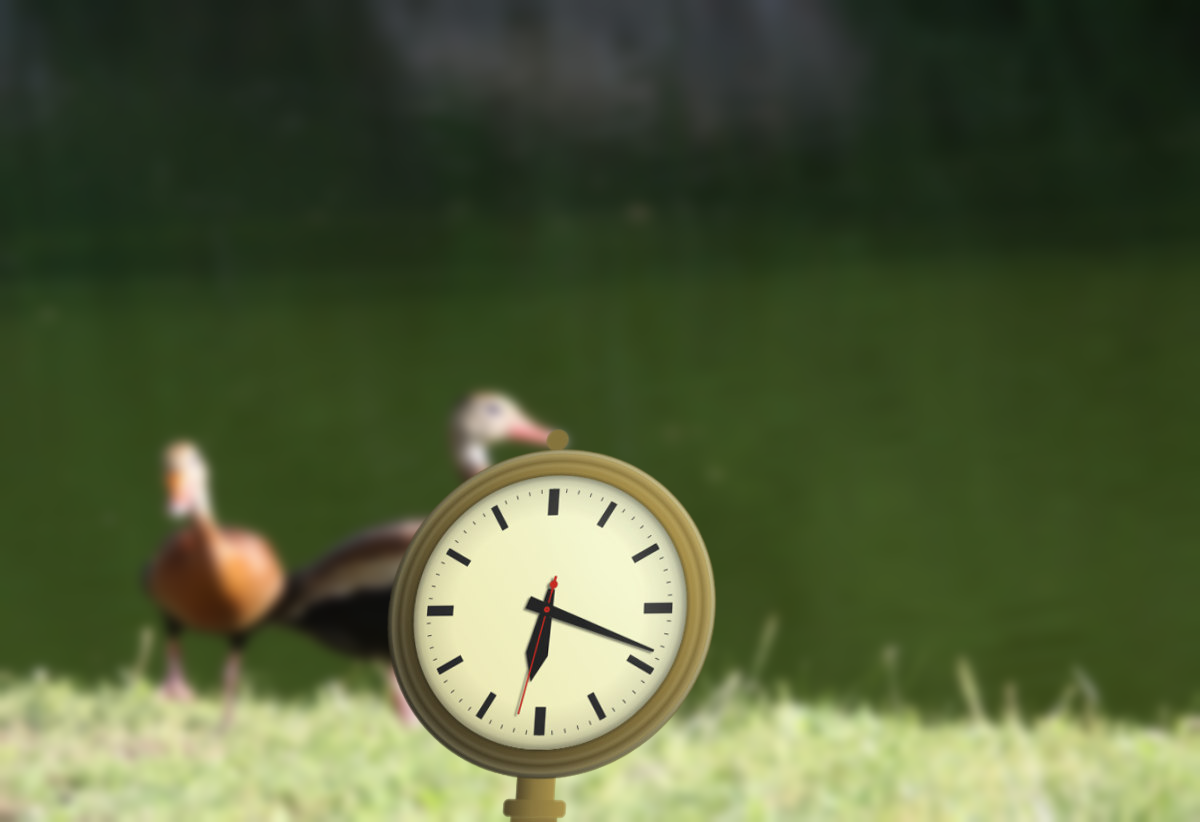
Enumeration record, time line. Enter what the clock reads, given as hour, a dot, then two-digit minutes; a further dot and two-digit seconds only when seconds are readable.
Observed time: 6.18.32
